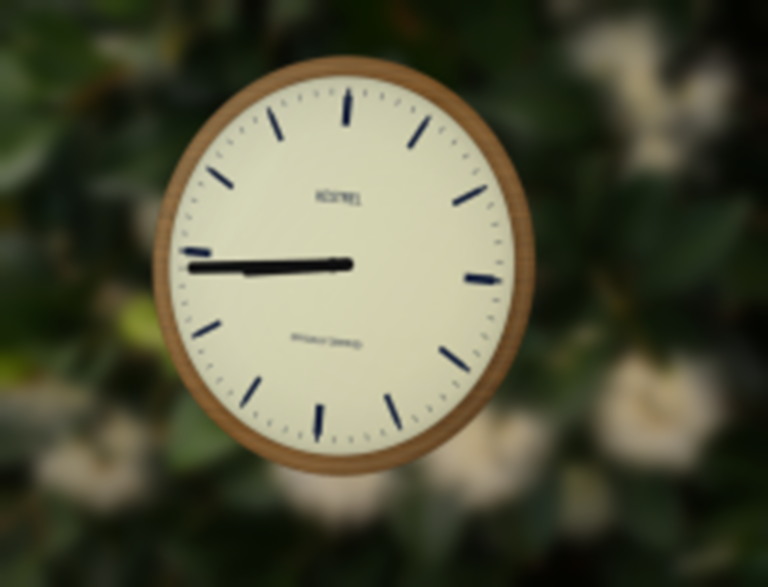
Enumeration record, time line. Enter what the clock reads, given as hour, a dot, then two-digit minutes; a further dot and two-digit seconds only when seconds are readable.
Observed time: 8.44
